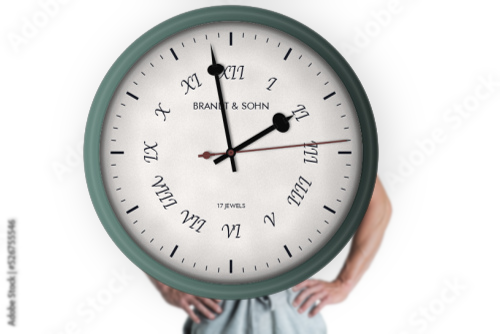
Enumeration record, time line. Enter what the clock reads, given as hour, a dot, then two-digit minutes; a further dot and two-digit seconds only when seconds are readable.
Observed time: 1.58.14
